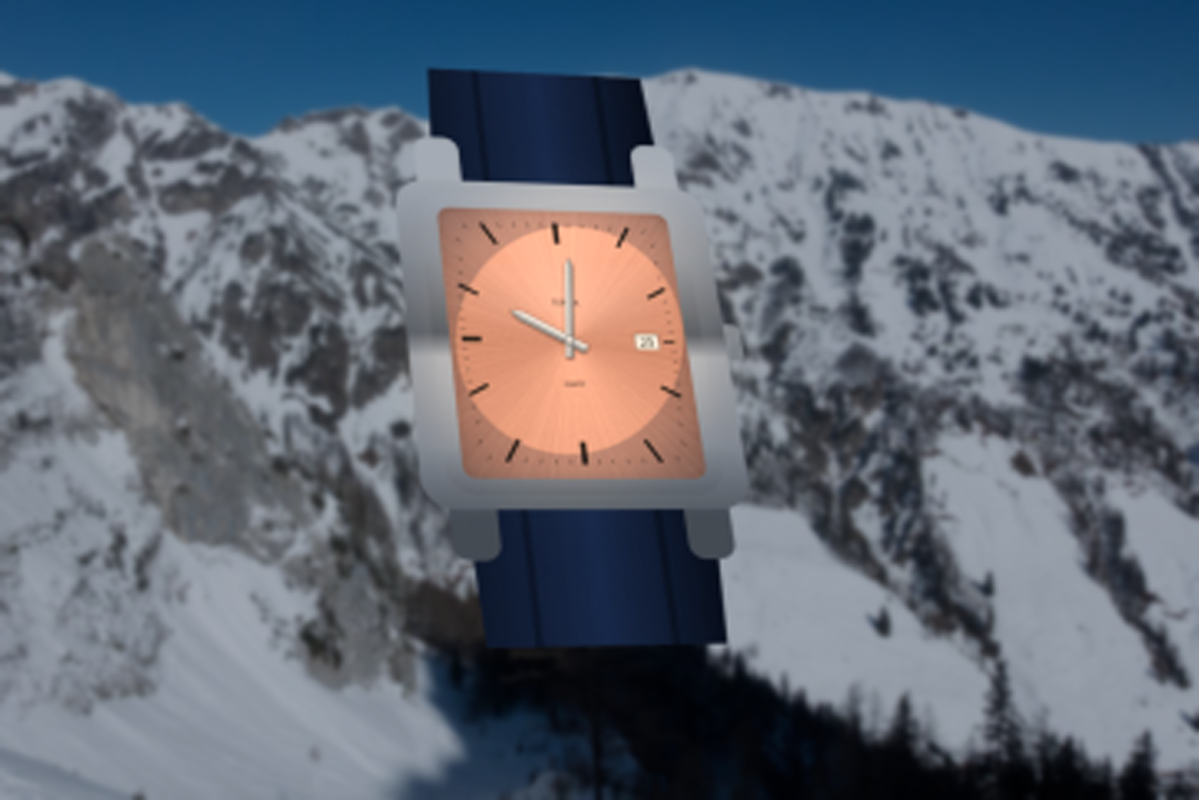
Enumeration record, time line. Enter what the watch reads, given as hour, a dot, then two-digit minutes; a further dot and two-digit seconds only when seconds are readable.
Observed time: 10.01
